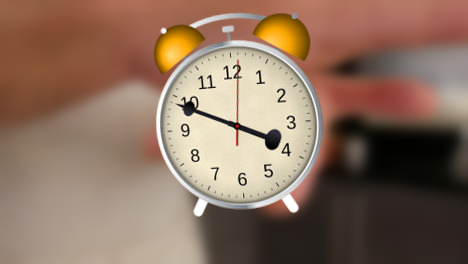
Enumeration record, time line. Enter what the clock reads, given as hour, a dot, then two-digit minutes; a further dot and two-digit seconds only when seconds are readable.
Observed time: 3.49.01
